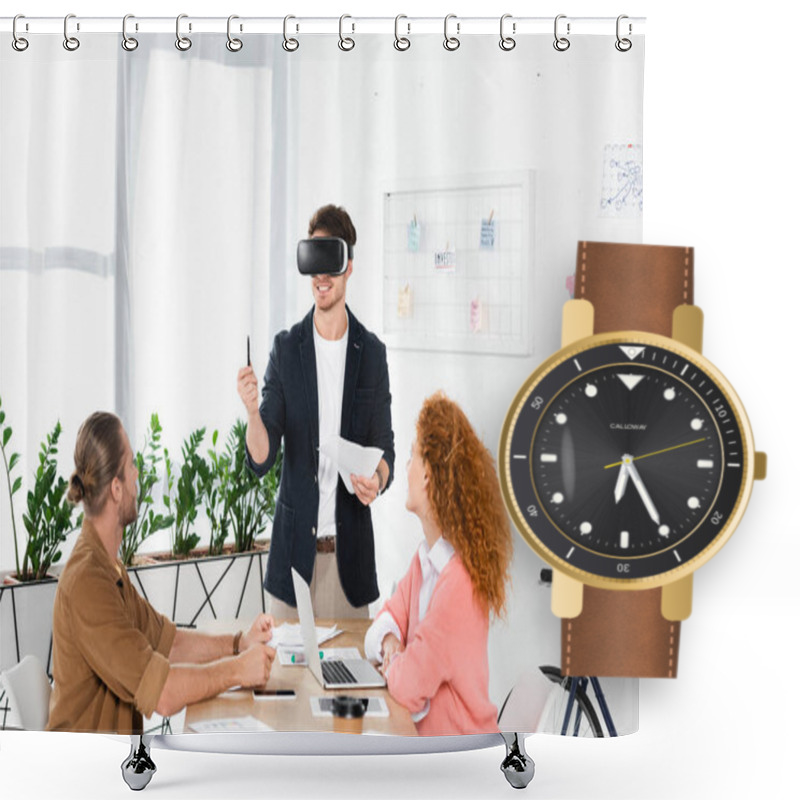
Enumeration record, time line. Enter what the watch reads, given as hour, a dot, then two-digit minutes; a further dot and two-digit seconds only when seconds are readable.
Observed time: 6.25.12
